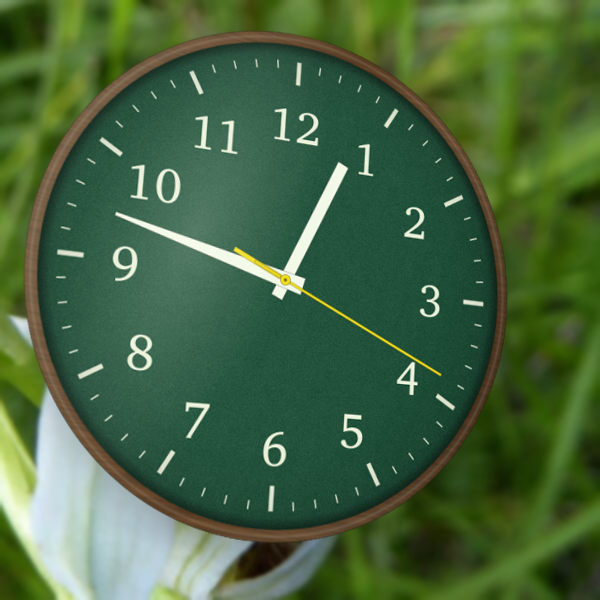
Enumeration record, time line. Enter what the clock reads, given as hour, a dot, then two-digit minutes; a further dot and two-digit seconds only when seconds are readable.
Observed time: 12.47.19
